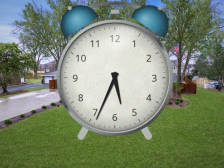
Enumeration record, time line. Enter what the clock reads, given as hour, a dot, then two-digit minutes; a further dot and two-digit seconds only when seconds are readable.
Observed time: 5.34
